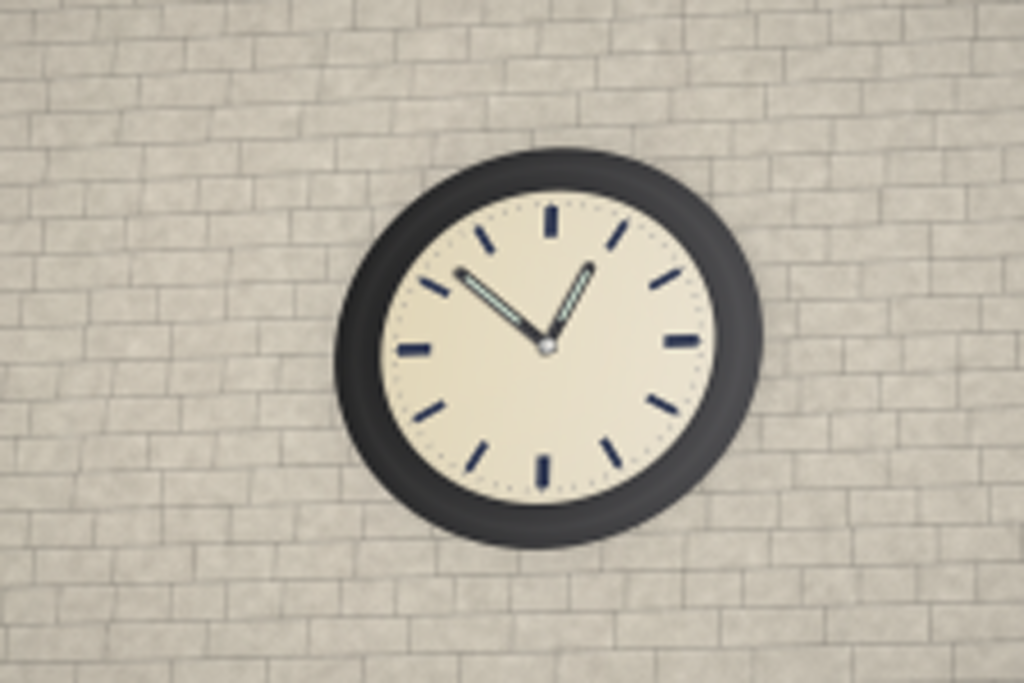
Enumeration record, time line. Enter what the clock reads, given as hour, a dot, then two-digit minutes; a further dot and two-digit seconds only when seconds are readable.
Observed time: 12.52
